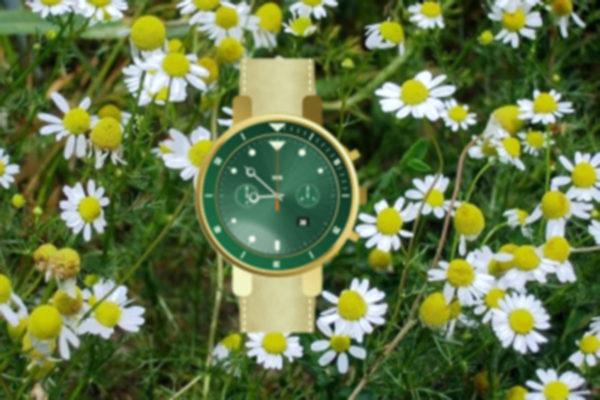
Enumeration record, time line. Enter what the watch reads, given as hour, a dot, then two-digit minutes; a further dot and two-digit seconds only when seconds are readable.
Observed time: 8.52
